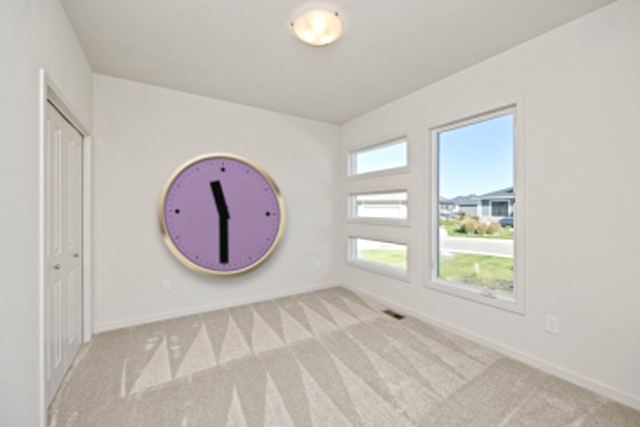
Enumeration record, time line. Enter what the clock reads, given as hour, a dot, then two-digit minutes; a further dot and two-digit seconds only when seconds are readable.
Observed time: 11.30
